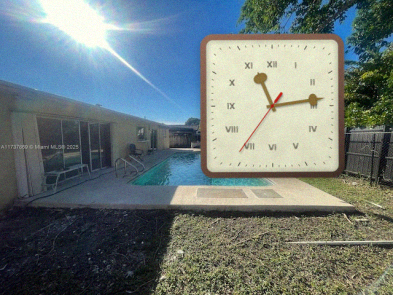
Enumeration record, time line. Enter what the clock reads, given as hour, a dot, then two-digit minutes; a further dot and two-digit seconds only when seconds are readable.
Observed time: 11.13.36
